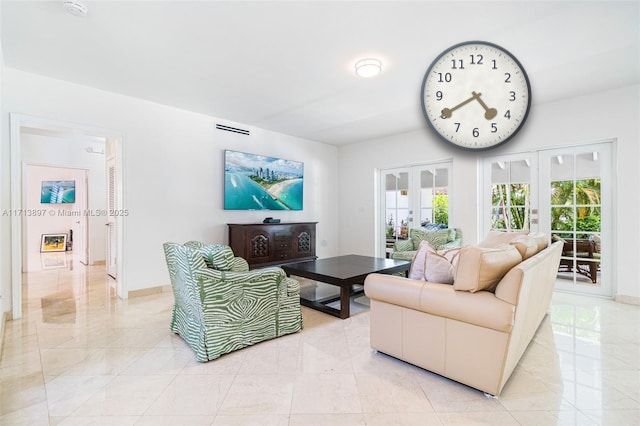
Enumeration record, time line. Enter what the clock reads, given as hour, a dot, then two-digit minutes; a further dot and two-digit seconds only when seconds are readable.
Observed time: 4.40
